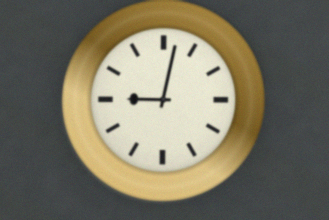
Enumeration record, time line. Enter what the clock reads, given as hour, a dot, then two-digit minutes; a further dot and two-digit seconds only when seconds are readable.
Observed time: 9.02
